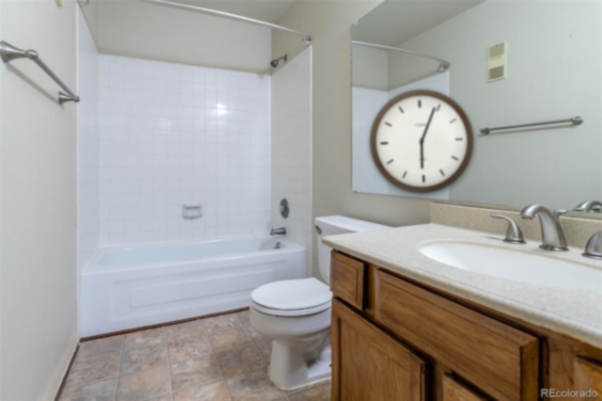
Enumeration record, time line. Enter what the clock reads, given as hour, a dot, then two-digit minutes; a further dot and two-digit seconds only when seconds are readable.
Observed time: 6.04
